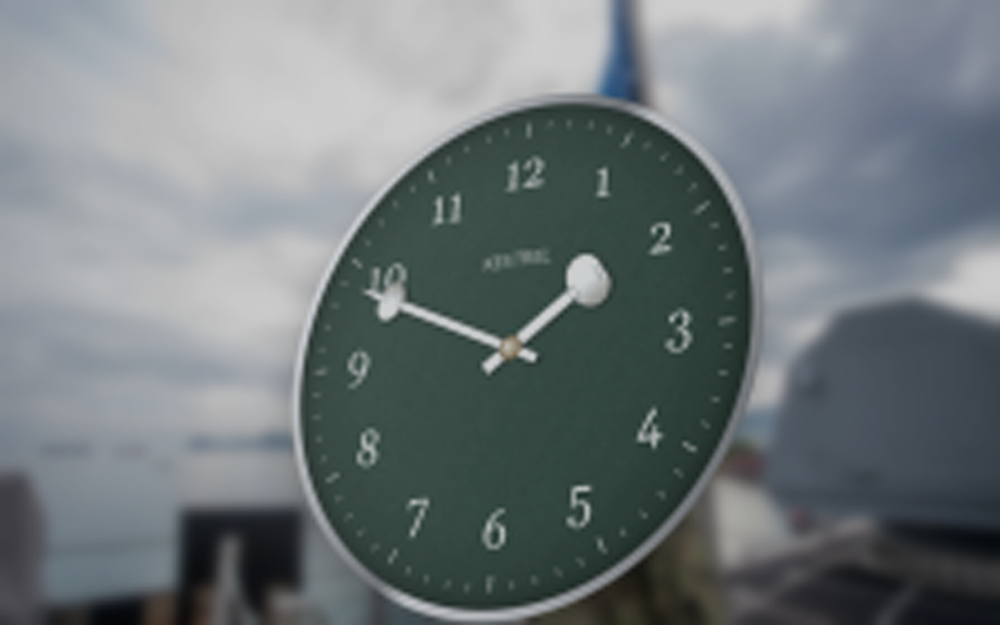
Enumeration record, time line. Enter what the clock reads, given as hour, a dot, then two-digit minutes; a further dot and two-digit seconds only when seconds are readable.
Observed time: 1.49
